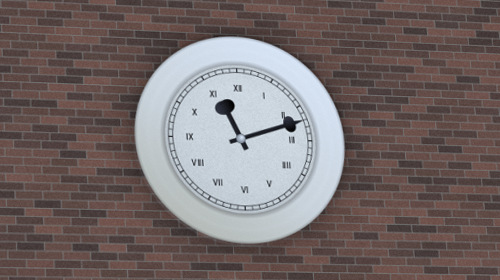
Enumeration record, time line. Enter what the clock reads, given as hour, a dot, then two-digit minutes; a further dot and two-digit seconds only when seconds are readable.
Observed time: 11.12
